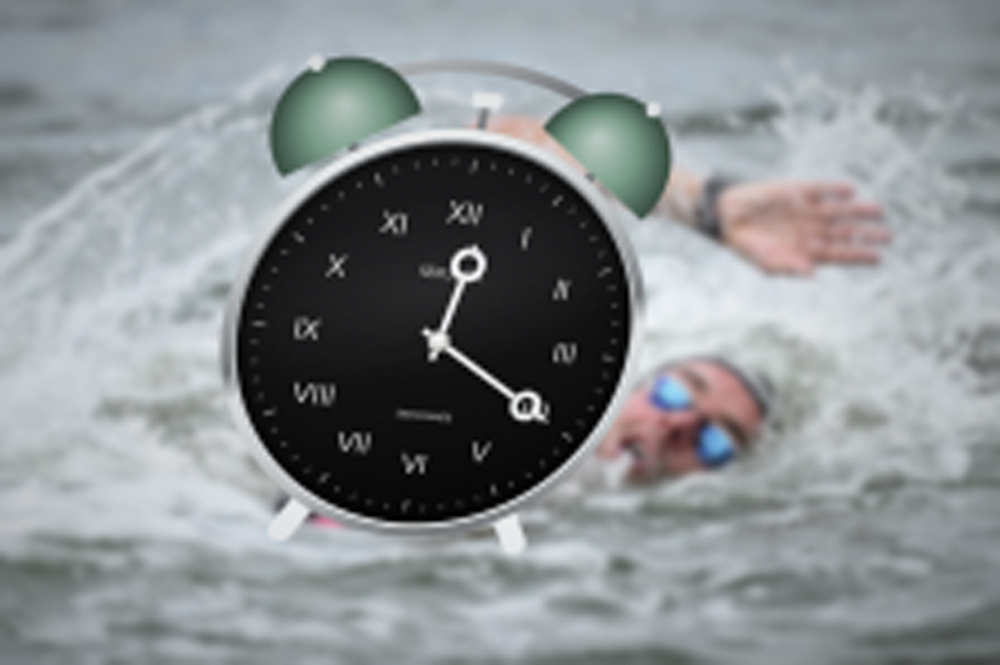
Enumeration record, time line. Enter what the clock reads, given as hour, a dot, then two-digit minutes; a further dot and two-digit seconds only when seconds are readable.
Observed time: 12.20
